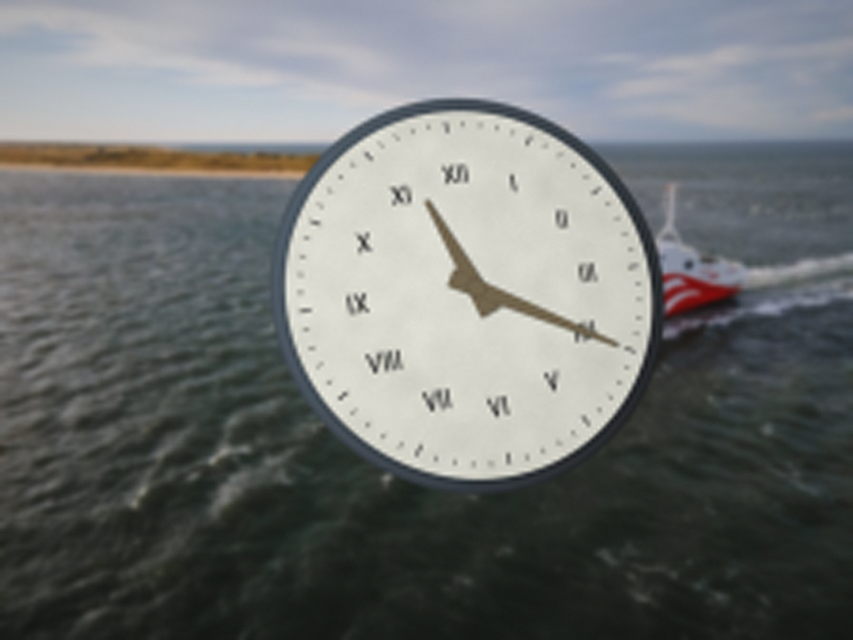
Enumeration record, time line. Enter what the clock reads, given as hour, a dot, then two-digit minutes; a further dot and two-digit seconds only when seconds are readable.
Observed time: 11.20
